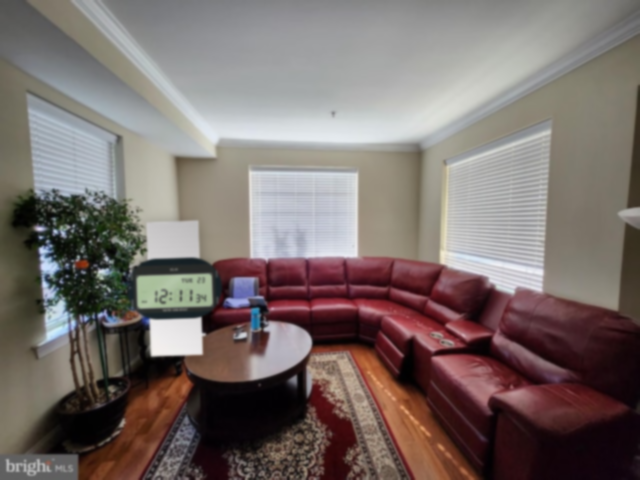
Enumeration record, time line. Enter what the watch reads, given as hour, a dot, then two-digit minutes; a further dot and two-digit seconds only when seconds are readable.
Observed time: 12.11
